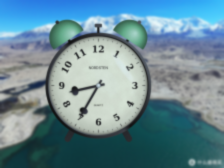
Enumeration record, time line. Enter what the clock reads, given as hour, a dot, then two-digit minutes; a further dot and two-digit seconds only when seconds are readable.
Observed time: 8.35
